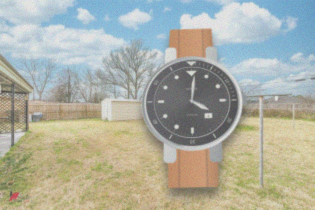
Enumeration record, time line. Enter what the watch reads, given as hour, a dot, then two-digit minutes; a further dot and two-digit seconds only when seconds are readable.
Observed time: 4.01
